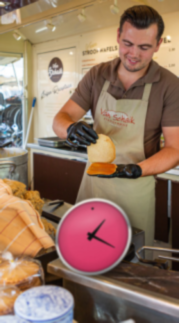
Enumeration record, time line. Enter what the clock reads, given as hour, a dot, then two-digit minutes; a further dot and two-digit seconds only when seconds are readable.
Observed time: 1.20
